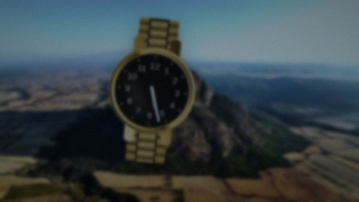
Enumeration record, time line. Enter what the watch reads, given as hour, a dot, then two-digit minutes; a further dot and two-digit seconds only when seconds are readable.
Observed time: 5.27
